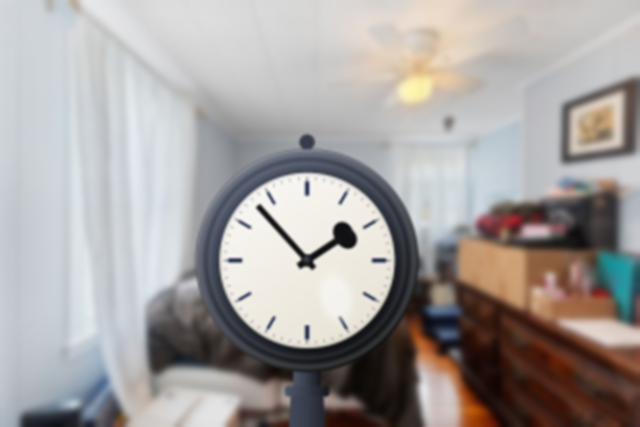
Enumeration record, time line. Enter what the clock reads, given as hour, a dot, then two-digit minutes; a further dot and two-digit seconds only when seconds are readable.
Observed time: 1.53
